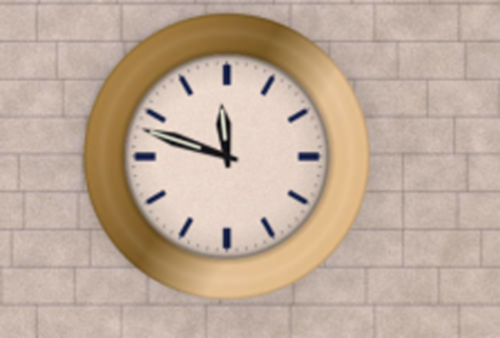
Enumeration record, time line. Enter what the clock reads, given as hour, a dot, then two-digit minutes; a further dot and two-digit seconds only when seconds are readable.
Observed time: 11.48
